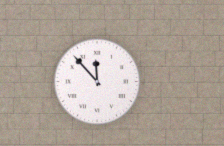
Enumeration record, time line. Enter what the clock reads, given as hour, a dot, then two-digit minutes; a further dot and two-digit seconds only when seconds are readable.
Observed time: 11.53
